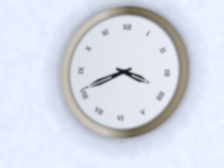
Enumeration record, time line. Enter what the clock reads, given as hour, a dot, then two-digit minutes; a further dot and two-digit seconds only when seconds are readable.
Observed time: 3.41
